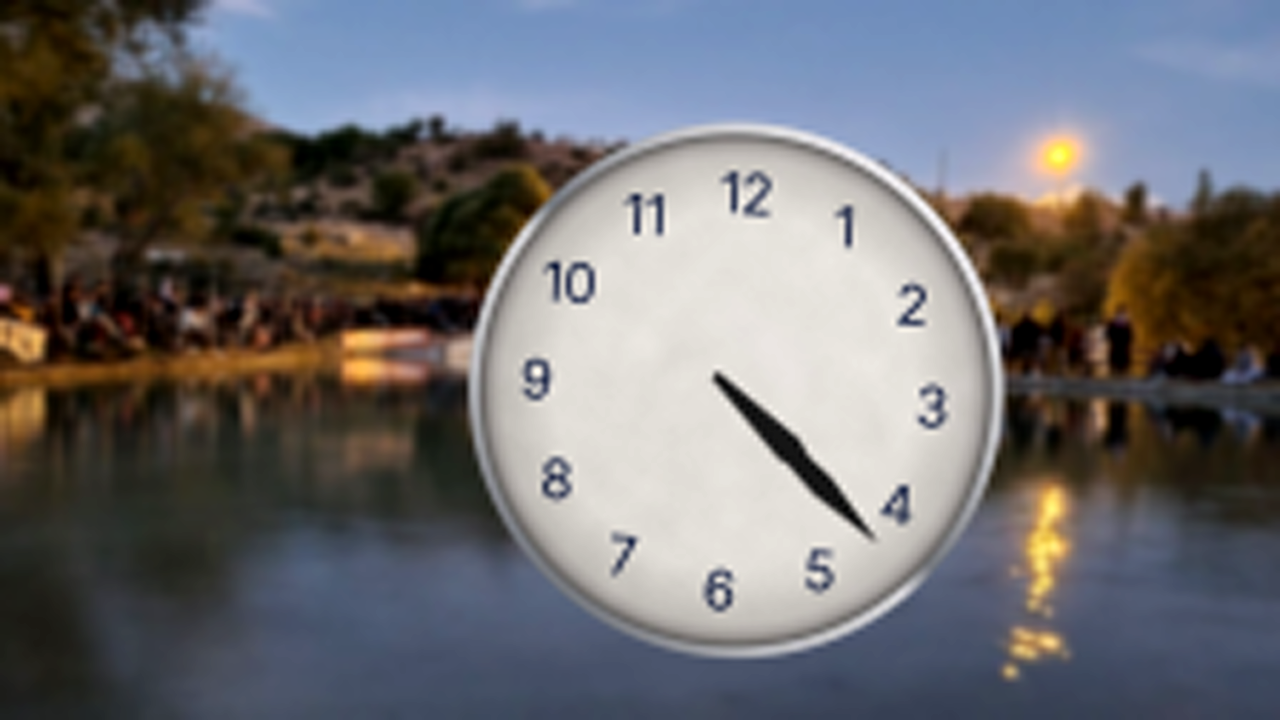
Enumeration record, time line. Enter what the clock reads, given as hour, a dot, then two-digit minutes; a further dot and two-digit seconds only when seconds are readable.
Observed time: 4.22
